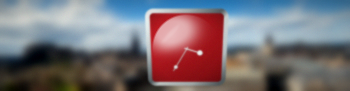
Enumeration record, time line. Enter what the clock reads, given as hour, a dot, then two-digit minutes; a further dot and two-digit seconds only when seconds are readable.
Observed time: 3.35
